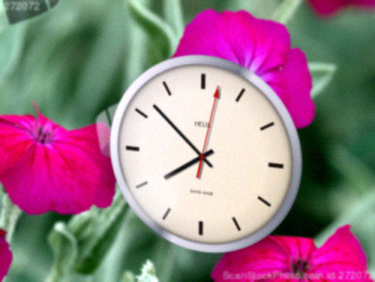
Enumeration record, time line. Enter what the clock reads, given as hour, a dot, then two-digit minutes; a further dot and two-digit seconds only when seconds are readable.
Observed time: 7.52.02
